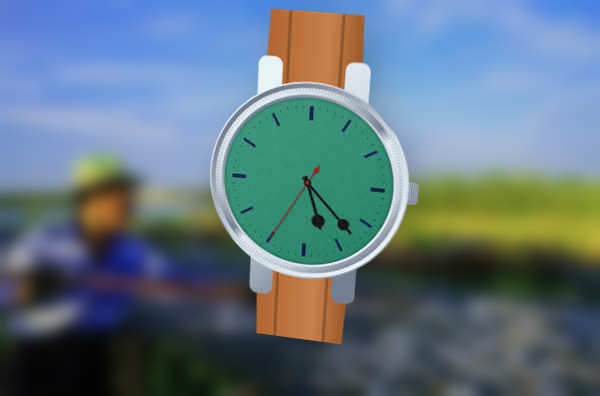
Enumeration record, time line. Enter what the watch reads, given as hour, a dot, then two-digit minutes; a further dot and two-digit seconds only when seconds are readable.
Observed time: 5.22.35
